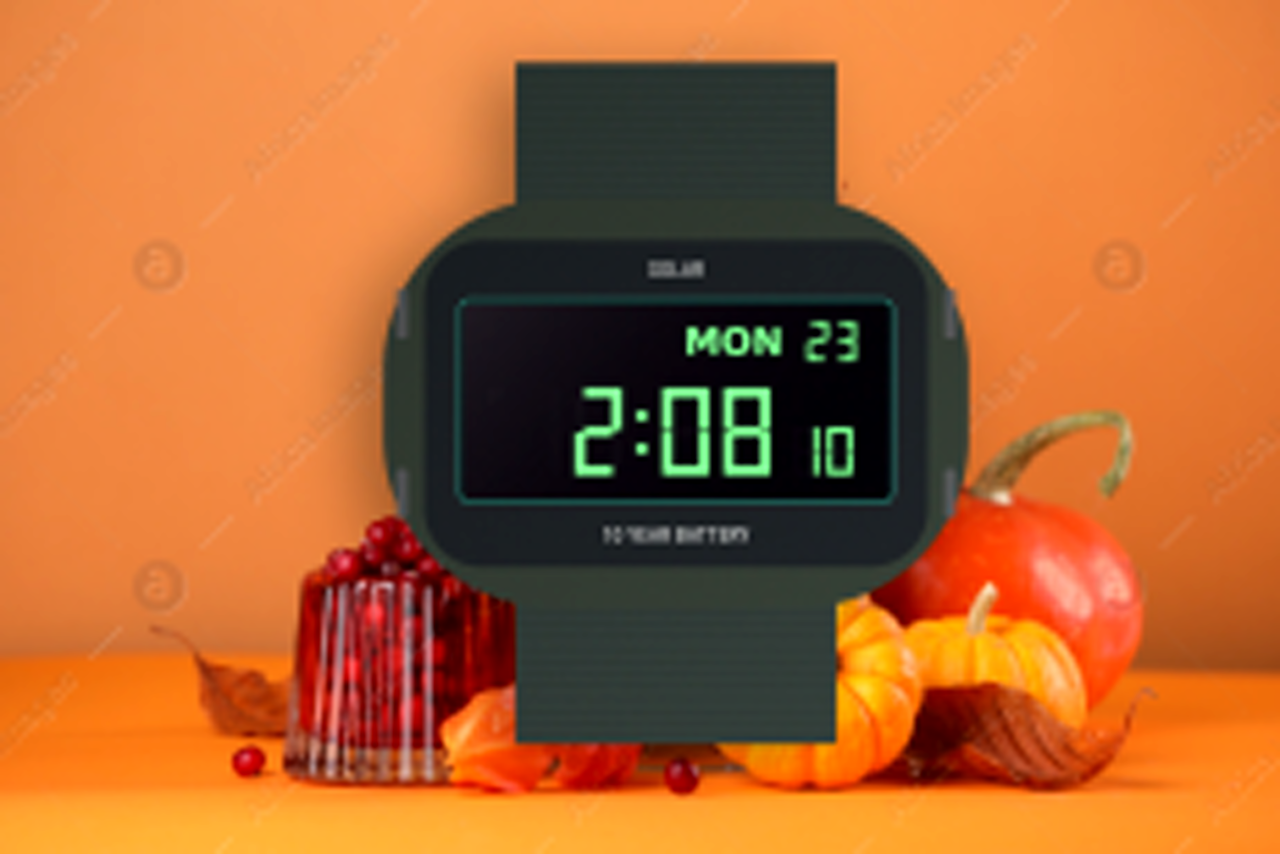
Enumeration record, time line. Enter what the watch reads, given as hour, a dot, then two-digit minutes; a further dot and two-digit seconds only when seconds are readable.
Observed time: 2.08.10
